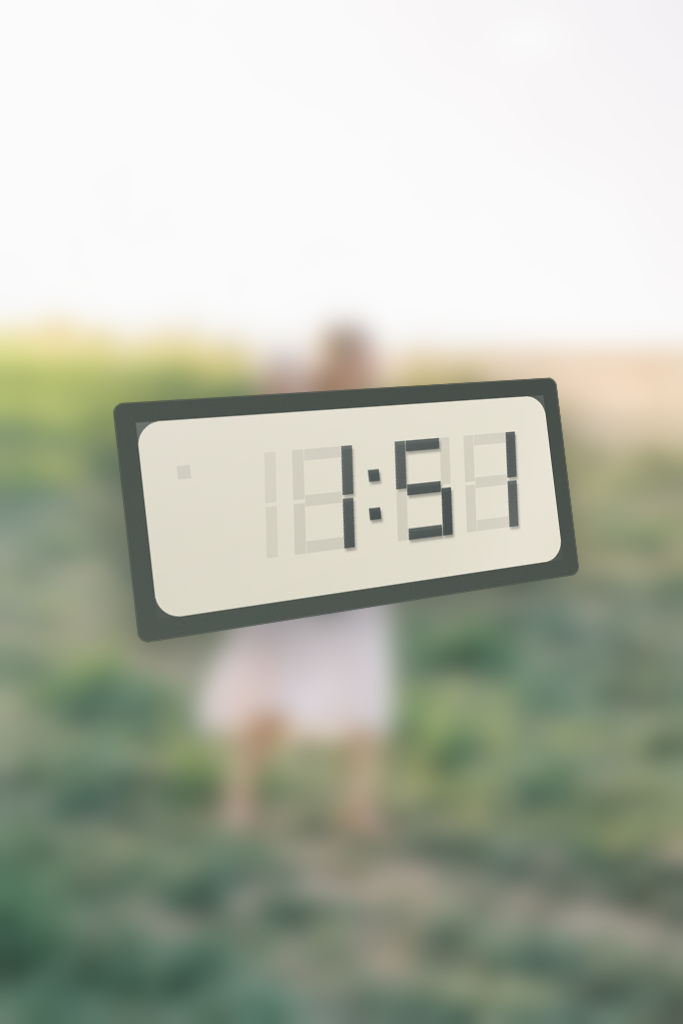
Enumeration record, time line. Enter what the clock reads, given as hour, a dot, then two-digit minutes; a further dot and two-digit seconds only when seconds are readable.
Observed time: 1.51
